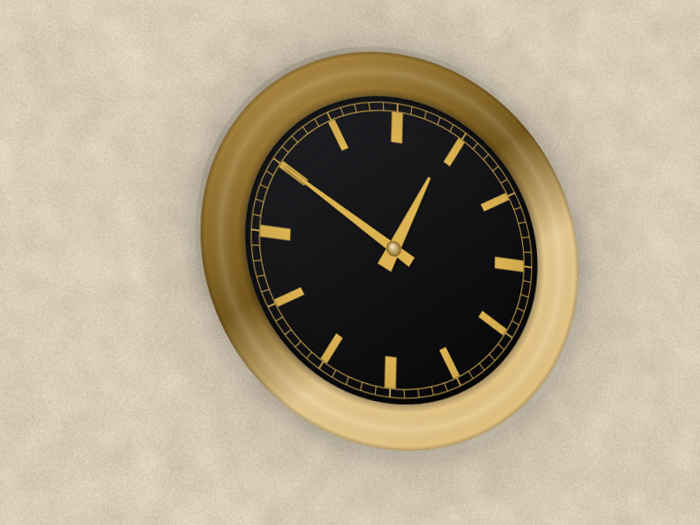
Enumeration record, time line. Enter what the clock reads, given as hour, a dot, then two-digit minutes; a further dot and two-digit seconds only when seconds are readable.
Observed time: 12.50
